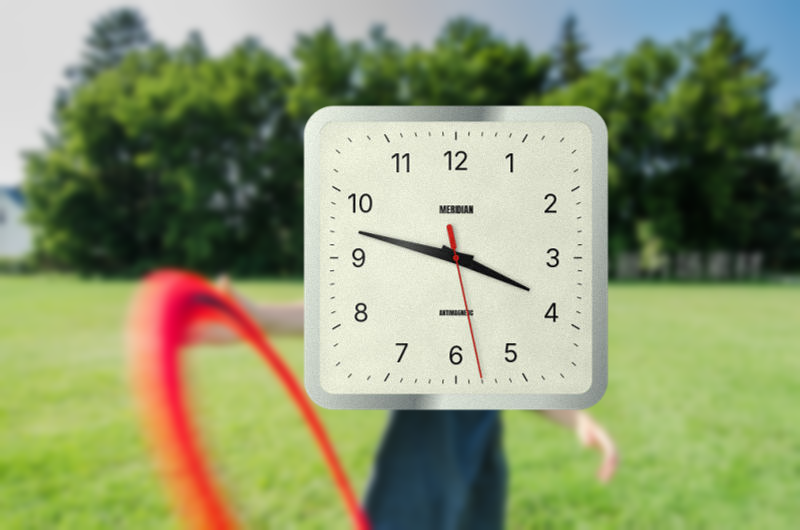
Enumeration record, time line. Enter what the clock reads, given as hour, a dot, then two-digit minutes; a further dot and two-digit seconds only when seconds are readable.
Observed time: 3.47.28
